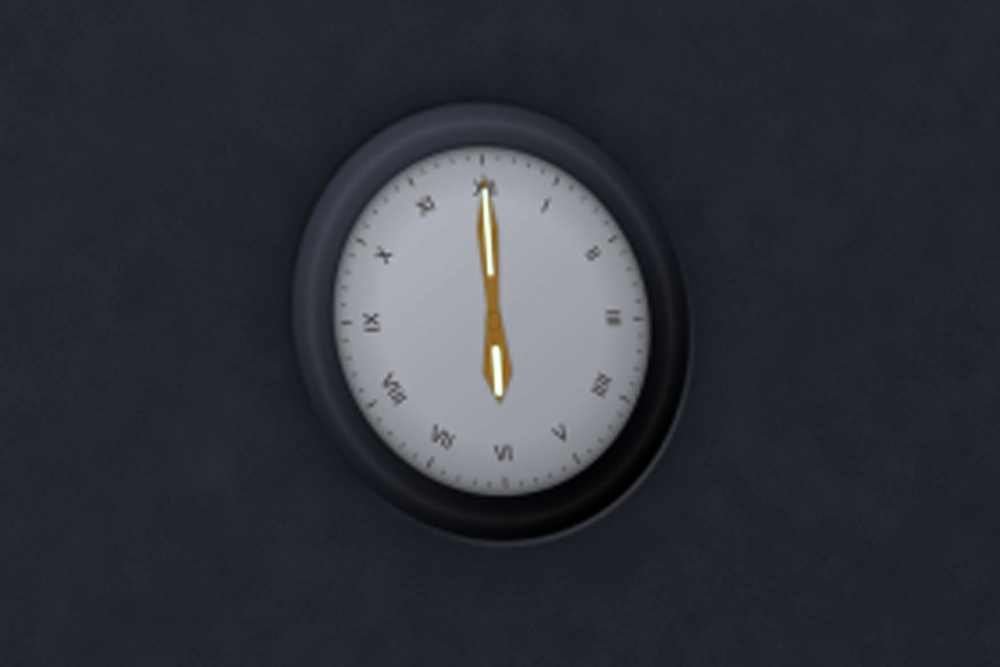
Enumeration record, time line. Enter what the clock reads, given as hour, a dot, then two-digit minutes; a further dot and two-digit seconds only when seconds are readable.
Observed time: 6.00
